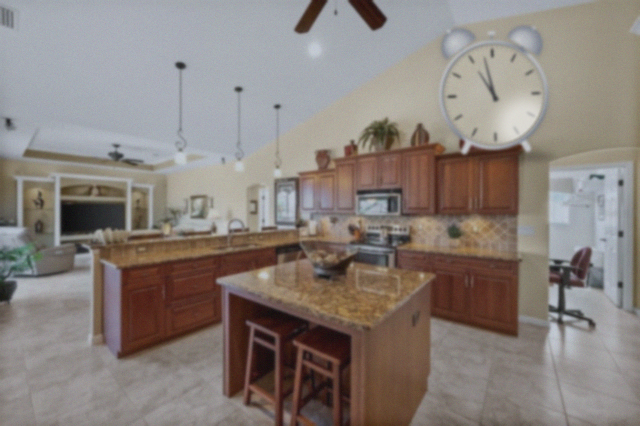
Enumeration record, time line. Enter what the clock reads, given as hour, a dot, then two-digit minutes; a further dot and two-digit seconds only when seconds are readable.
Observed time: 10.58
